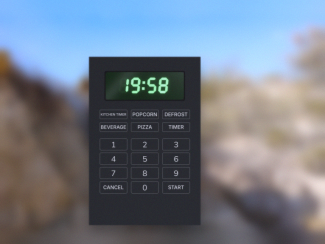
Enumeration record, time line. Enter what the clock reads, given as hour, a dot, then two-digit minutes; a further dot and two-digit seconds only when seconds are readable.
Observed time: 19.58
